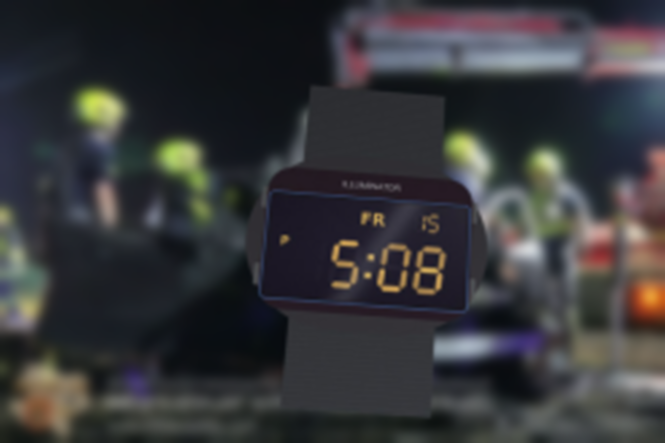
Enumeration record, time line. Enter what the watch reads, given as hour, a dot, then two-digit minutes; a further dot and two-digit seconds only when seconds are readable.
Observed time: 5.08
